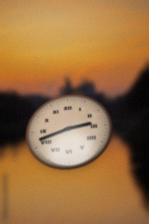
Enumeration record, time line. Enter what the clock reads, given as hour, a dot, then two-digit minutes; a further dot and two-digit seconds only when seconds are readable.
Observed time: 2.42
